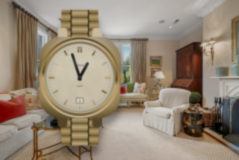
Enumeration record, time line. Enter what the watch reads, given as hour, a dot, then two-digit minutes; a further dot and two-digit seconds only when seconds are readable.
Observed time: 12.57
